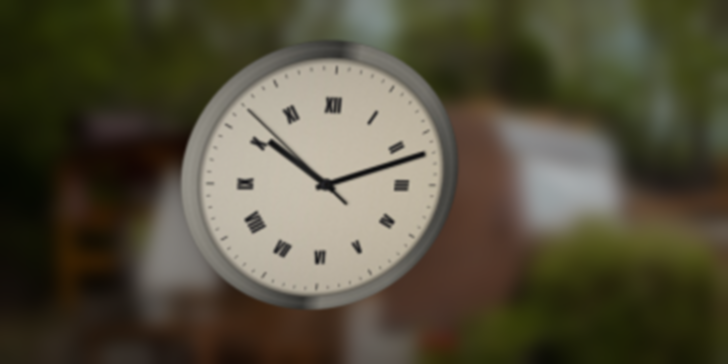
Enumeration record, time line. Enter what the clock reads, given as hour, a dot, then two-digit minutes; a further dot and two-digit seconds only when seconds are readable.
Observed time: 10.11.52
